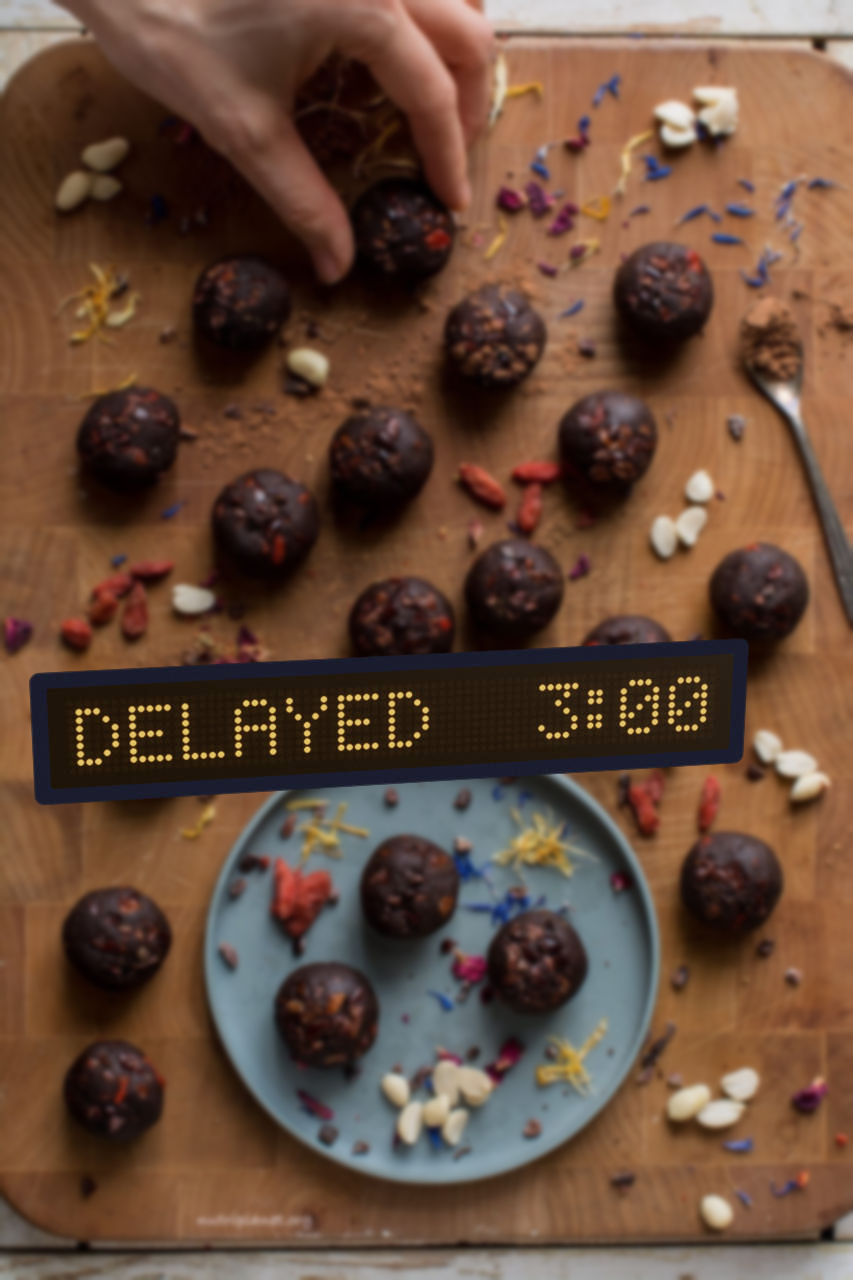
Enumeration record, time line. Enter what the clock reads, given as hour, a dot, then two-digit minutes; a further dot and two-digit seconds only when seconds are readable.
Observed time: 3.00
